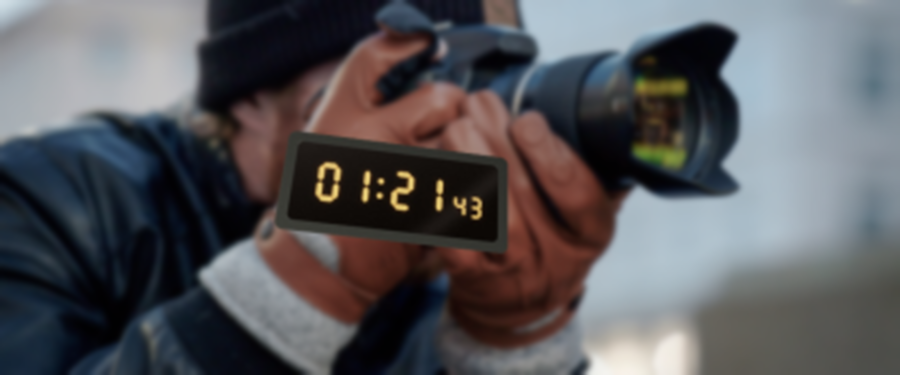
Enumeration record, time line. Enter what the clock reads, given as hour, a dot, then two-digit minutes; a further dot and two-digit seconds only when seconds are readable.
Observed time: 1.21.43
